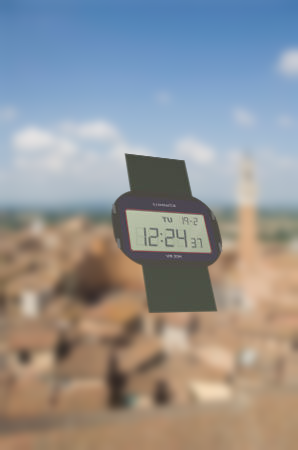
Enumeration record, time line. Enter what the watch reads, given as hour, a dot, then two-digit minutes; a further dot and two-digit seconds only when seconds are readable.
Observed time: 12.24.37
